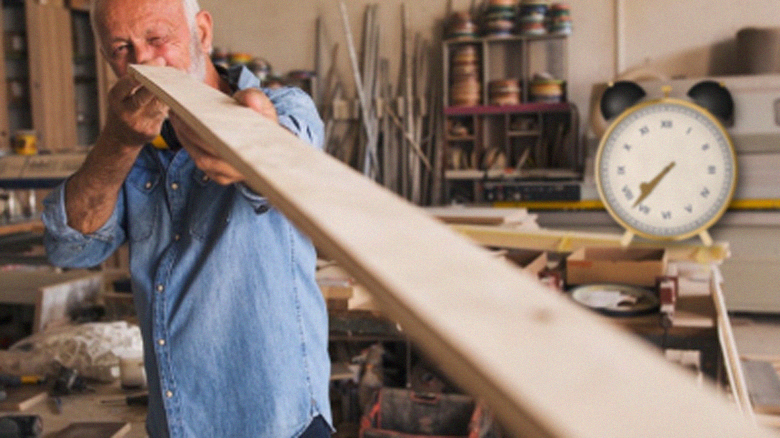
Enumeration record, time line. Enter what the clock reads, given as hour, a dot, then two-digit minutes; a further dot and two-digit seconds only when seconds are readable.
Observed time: 7.37
